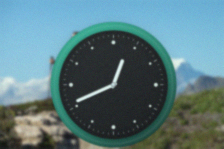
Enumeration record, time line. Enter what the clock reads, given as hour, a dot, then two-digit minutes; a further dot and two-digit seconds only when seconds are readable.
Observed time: 12.41
